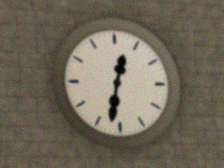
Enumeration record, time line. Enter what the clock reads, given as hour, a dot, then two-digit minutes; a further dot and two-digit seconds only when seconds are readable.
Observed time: 12.32
